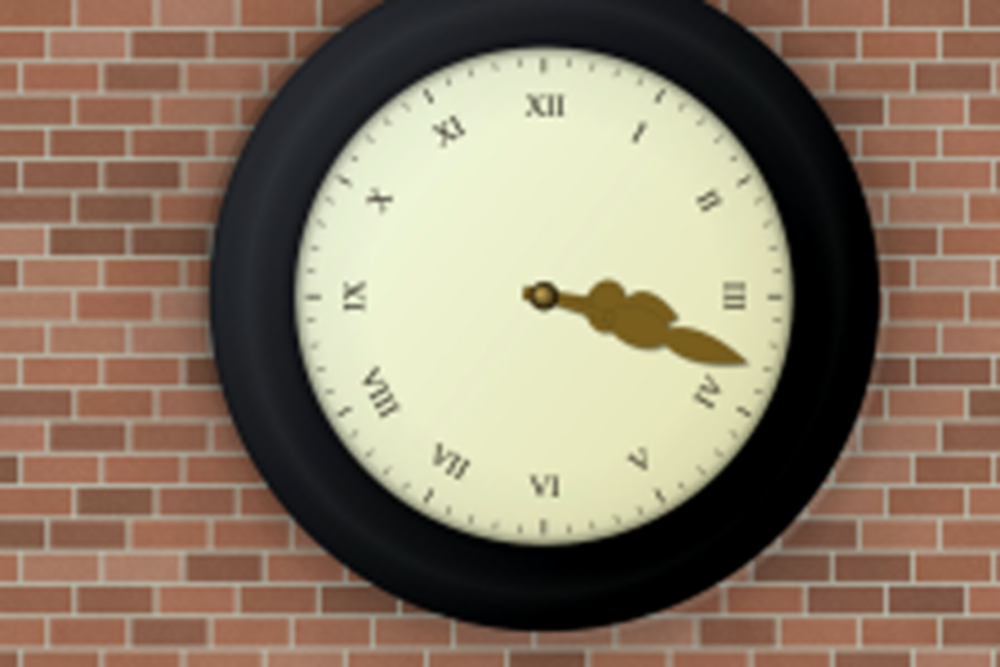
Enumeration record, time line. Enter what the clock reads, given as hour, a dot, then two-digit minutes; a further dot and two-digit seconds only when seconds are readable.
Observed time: 3.18
